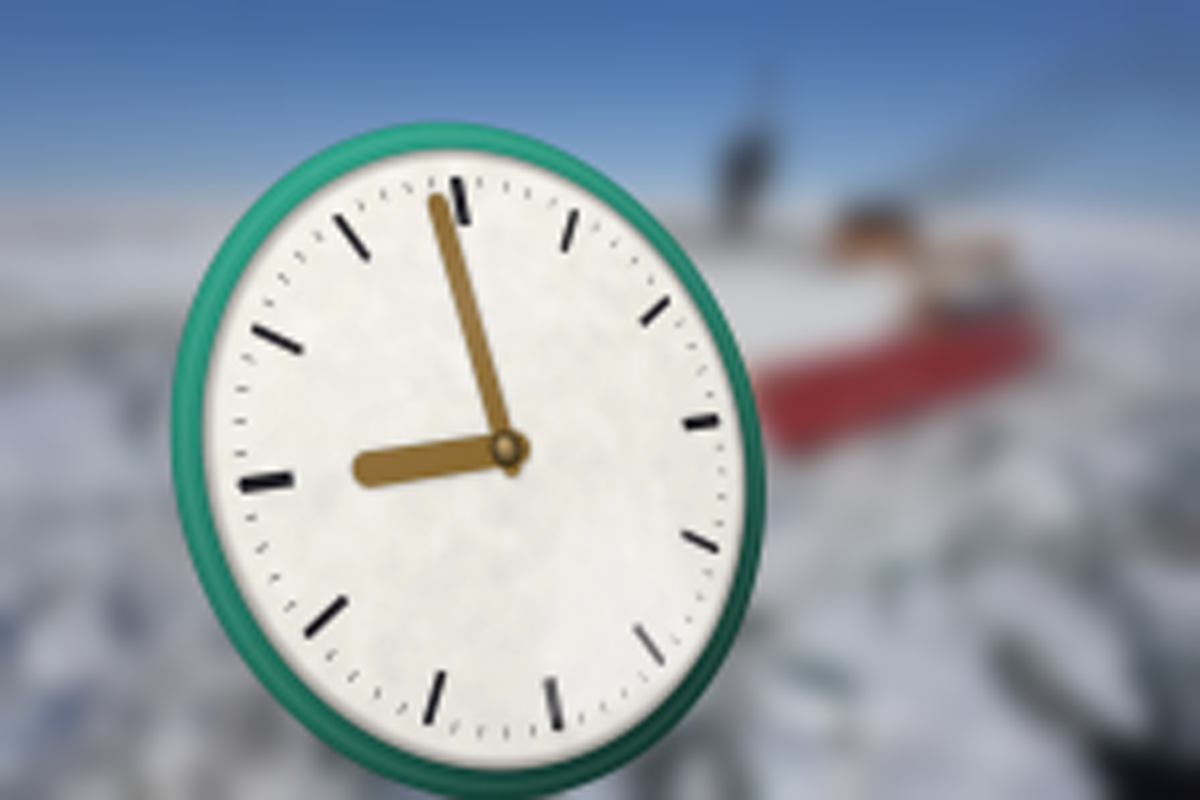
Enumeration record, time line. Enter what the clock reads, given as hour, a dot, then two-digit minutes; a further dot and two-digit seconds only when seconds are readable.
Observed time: 8.59
